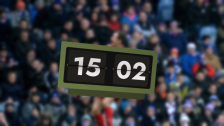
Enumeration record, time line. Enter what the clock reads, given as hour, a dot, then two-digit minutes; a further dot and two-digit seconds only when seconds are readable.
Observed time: 15.02
